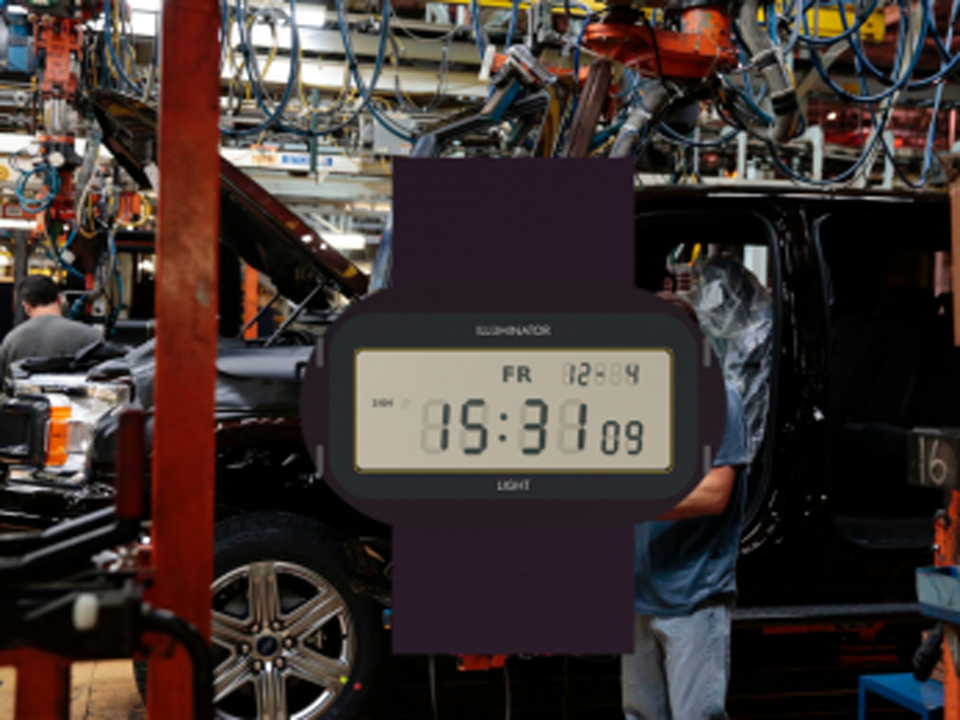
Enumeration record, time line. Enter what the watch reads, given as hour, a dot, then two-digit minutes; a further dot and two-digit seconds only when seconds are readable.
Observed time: 15.31.09
